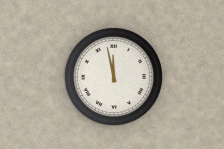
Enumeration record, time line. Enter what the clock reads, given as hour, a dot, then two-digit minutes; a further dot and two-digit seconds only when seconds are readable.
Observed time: 11.58
